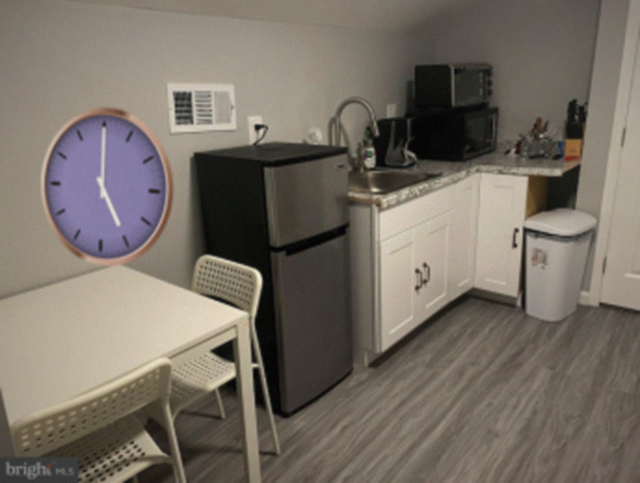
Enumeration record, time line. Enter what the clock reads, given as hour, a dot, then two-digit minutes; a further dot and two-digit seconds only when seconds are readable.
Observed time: 5.00
